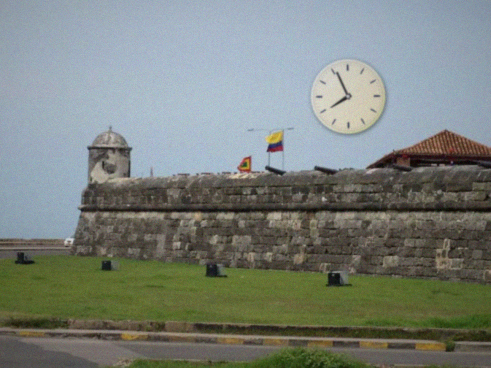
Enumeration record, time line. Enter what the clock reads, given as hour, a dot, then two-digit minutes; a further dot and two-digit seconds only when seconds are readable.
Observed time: 7.56
